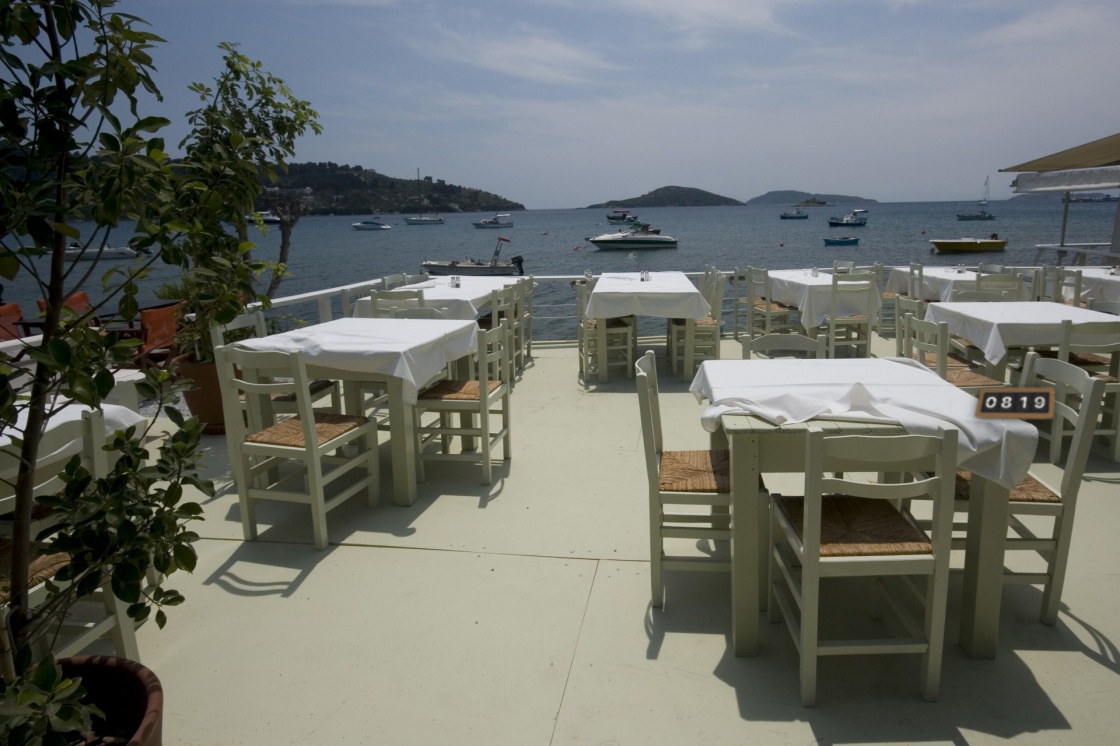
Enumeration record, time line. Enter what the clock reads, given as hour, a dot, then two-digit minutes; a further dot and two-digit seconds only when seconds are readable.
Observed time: 8.19
